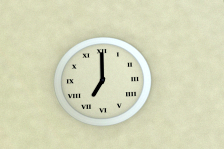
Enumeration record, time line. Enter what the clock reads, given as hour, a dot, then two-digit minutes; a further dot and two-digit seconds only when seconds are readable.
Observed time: 7.00
